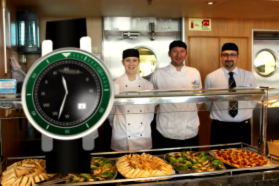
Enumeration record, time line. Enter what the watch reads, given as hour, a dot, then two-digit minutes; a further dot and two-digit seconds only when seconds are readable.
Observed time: 11.33
